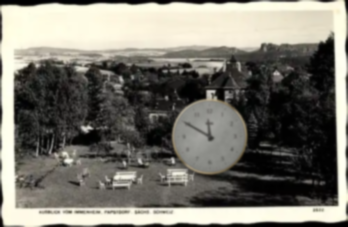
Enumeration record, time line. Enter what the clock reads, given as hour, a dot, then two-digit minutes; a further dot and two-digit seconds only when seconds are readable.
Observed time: 11.50
